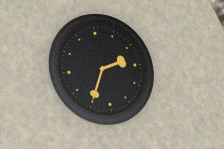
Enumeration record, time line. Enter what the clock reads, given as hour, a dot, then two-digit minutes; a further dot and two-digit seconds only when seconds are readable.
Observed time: 2.35
